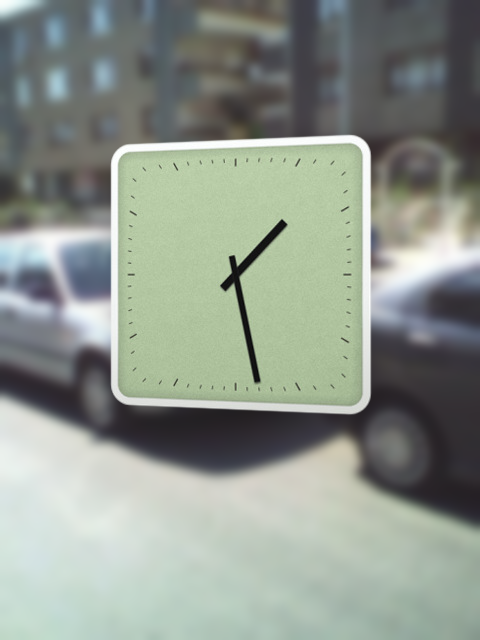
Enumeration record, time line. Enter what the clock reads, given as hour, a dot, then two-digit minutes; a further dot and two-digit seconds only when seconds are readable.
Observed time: 1.28
